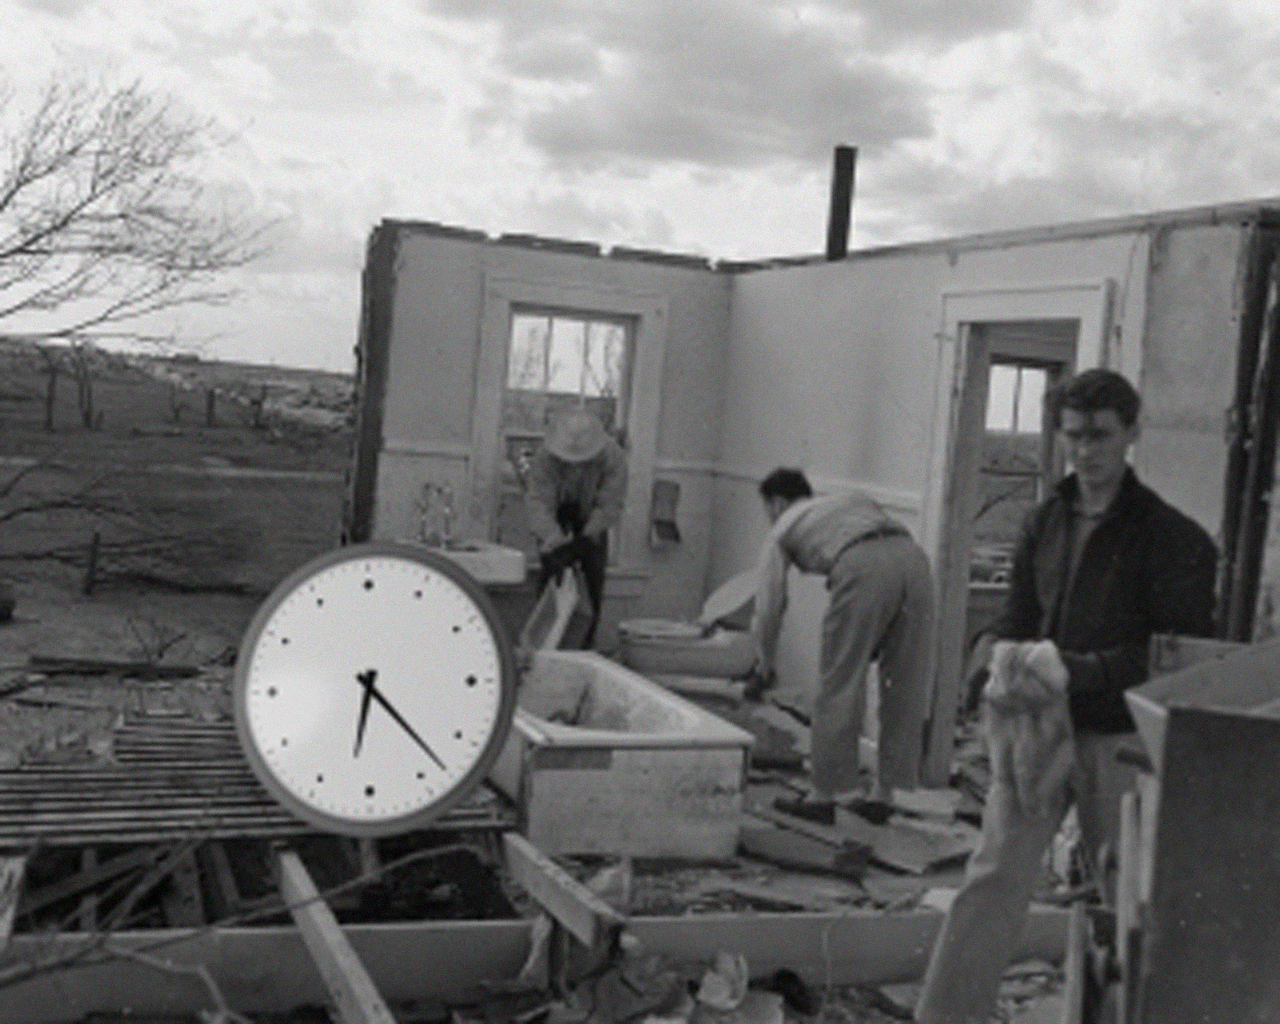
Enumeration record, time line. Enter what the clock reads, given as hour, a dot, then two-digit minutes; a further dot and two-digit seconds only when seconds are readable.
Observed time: 6.23
